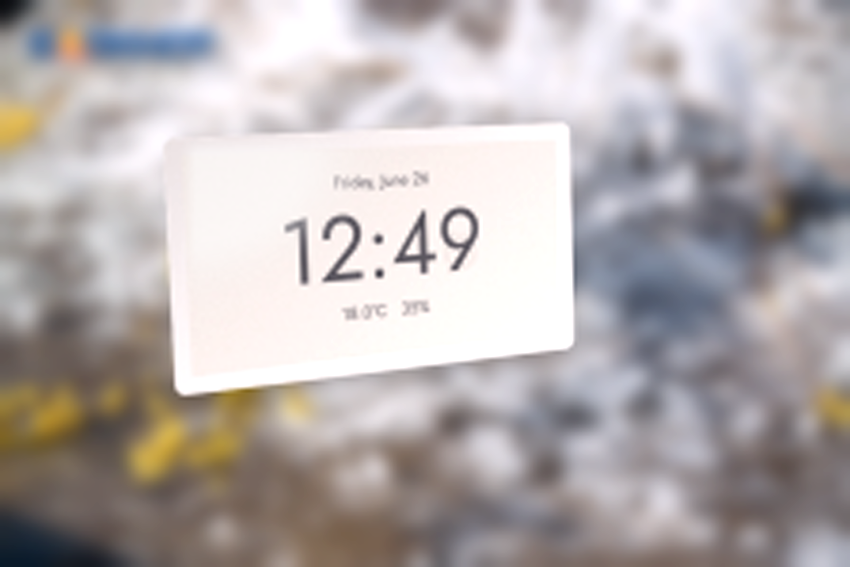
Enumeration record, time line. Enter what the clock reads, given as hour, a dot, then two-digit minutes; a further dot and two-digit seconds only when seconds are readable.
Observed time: 12.49
